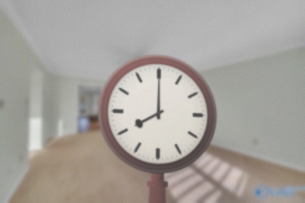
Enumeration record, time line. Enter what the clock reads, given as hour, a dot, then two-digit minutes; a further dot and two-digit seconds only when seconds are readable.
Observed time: 8.00
